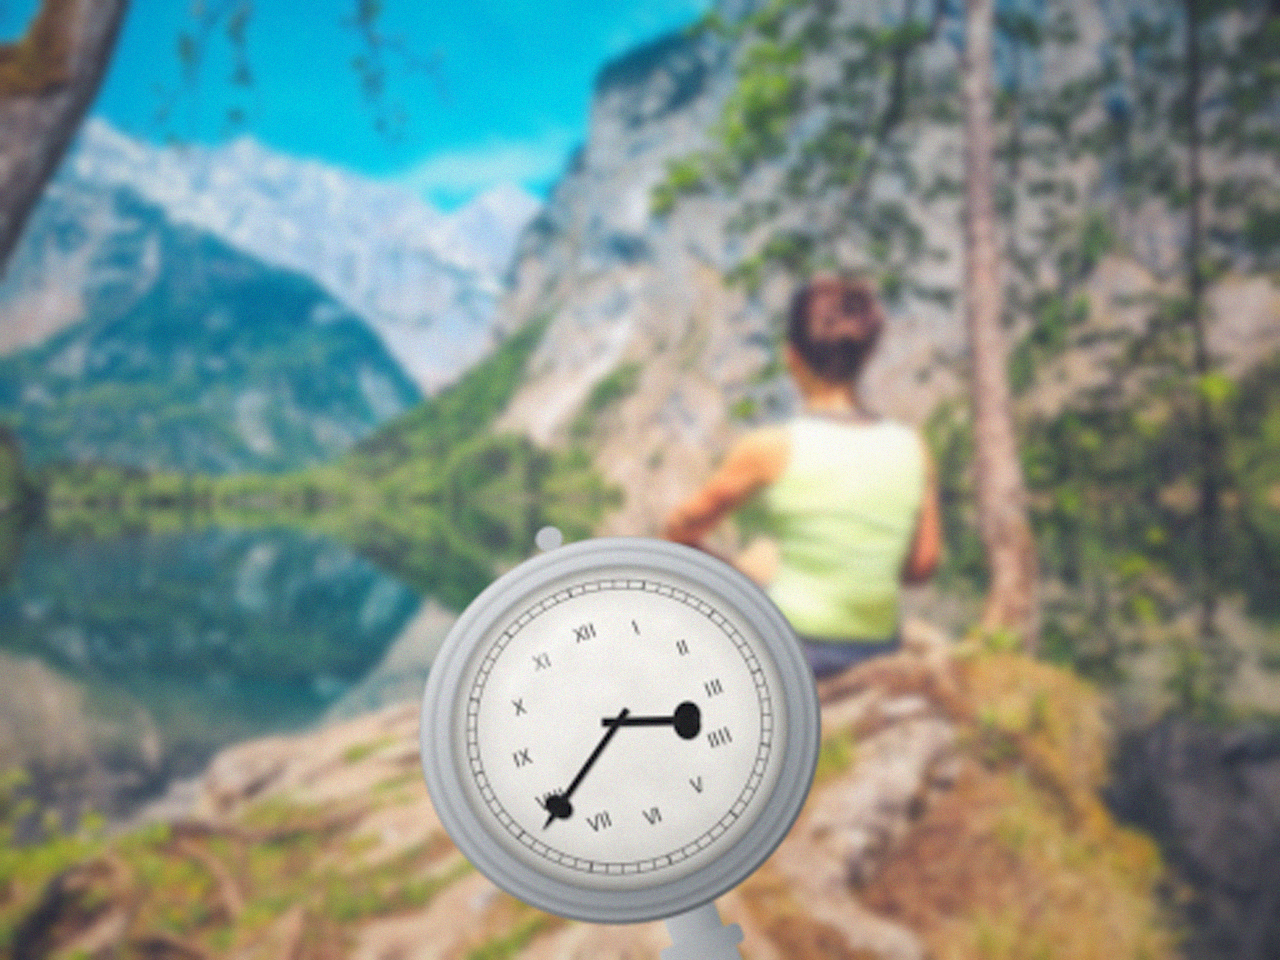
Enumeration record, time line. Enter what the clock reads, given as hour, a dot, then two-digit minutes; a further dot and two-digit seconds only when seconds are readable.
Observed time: 3.39
